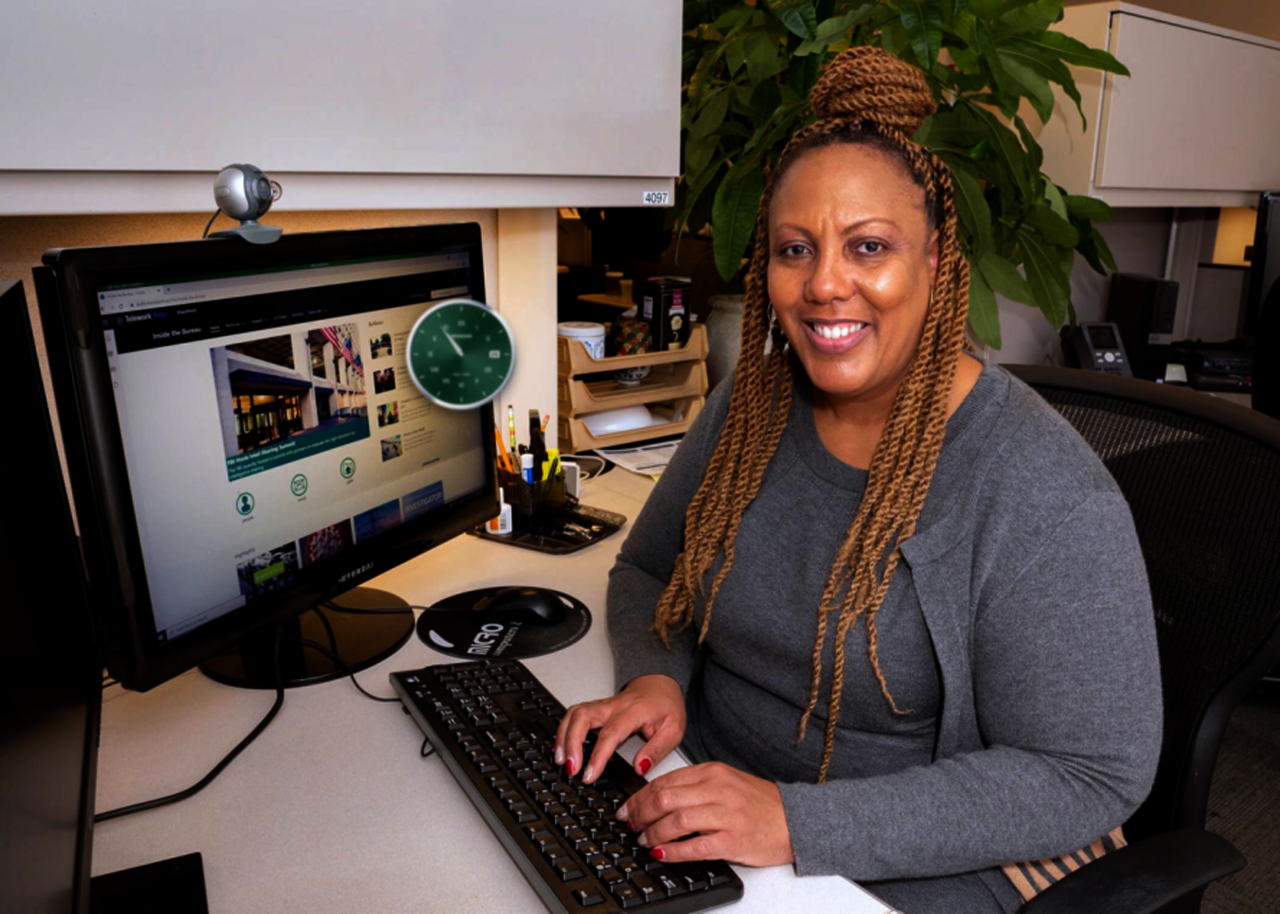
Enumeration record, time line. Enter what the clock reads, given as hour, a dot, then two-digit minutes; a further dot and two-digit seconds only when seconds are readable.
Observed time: 10.54
